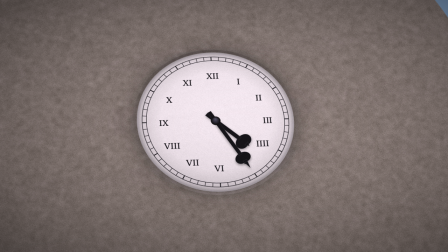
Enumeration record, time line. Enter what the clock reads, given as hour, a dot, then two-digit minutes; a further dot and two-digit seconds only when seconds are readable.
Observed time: 4.25
